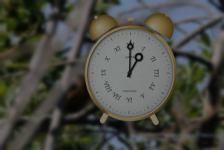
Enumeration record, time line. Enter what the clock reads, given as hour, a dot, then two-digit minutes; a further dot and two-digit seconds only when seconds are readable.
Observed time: 1.00
